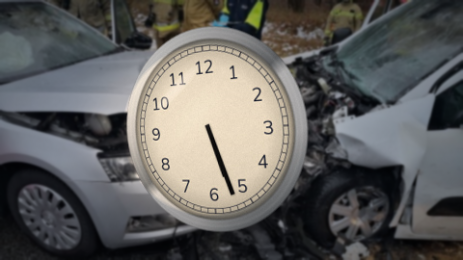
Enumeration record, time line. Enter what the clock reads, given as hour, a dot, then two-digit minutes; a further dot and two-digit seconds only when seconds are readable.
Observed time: 5.27
